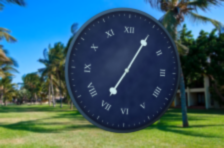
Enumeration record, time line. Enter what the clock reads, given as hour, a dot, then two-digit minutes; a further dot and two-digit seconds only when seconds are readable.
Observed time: 7.05
